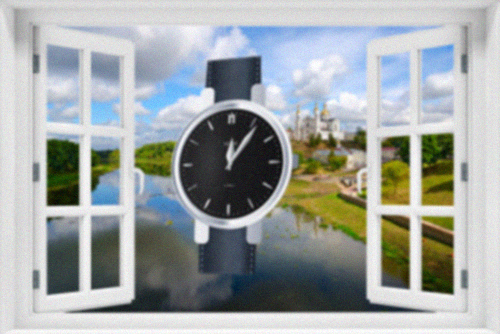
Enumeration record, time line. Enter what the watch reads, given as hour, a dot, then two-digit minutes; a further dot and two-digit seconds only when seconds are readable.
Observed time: 12.06
